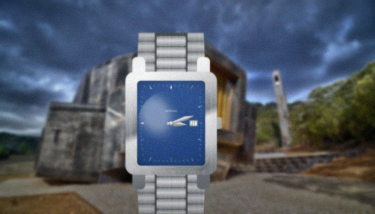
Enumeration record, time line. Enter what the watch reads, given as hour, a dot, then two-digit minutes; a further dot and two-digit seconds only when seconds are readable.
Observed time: 3.12
